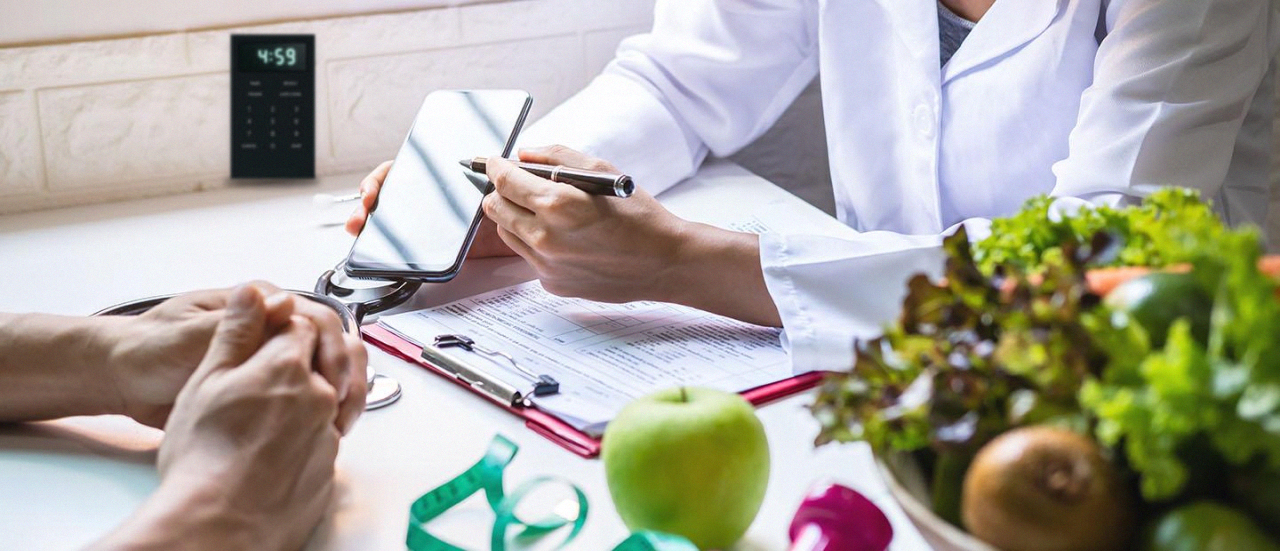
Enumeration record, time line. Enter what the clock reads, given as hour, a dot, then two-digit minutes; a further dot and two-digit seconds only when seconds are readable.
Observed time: 4.59
